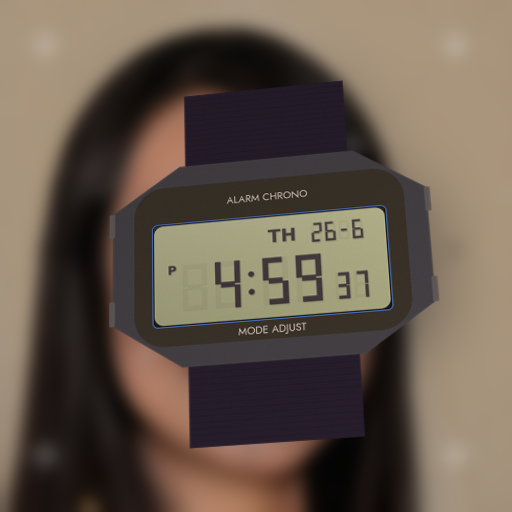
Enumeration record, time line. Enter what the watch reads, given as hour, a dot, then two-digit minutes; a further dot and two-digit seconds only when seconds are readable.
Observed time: 4.59.37
